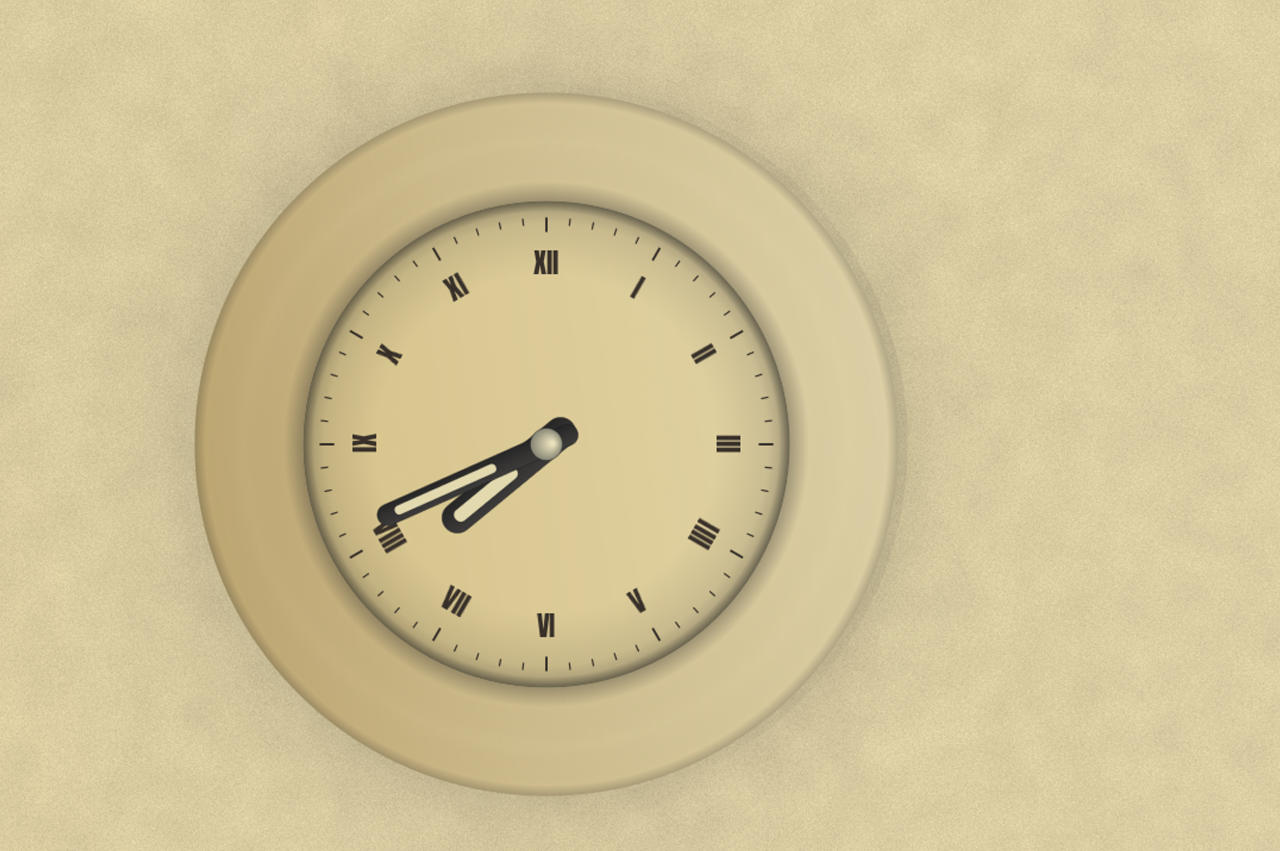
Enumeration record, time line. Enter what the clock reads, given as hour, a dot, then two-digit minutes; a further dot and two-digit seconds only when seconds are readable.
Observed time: 7.41
